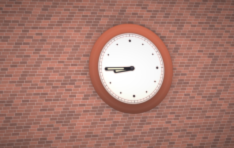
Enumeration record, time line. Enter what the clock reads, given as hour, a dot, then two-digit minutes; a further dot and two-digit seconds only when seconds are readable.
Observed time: 8.45
